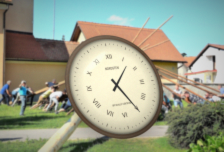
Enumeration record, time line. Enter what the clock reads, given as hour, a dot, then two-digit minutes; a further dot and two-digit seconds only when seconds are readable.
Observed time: 1.25
